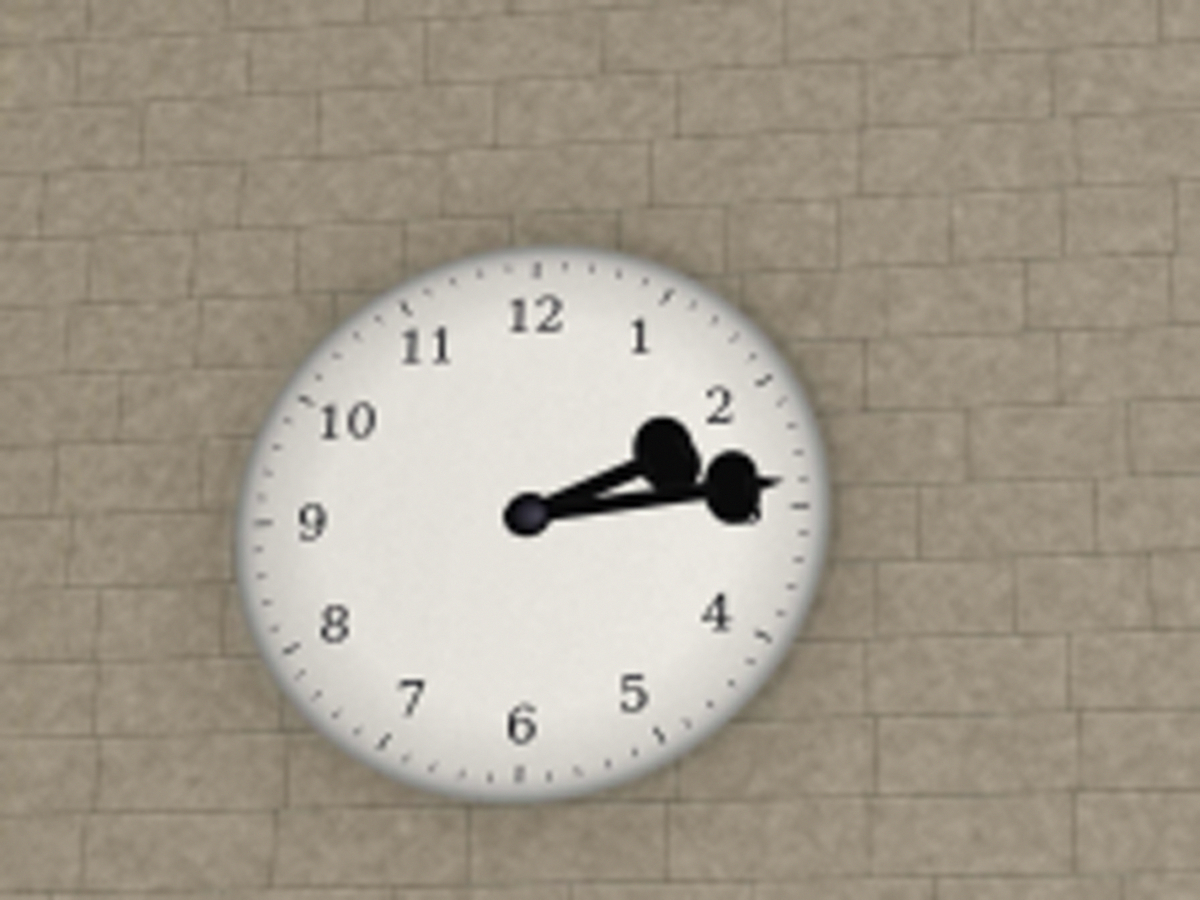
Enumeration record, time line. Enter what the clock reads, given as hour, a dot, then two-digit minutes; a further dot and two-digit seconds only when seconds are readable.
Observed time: 2.14
